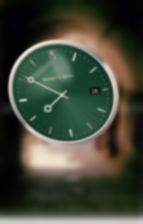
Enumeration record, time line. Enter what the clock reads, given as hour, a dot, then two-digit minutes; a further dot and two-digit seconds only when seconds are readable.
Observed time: 7.51
